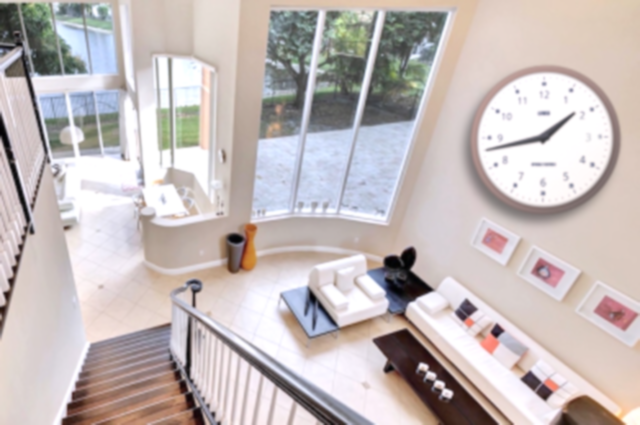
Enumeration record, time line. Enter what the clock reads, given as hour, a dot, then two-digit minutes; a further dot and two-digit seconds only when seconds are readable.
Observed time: 1.43
